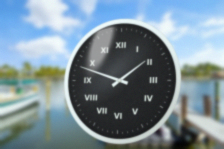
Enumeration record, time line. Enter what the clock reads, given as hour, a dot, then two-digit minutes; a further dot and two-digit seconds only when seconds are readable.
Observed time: 1.48
